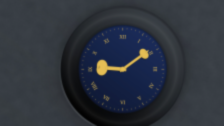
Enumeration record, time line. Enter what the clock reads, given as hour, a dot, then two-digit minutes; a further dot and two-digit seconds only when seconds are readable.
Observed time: 9.09
